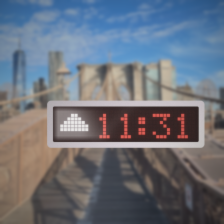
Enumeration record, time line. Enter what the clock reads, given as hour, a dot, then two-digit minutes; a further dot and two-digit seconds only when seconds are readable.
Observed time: 11.31
